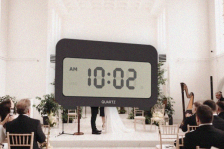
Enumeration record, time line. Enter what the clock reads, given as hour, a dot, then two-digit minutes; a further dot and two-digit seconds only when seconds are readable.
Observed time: 10.02
